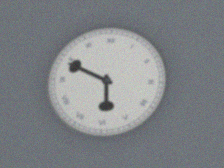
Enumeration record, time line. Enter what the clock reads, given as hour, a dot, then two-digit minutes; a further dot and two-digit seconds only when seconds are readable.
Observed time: 5.49
